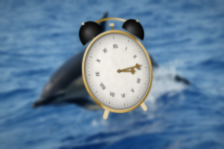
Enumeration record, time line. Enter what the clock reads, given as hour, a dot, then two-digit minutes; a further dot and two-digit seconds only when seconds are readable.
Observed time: 3.14
